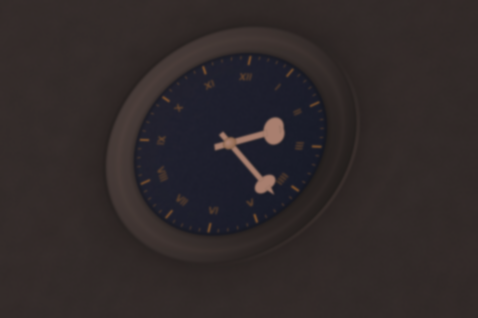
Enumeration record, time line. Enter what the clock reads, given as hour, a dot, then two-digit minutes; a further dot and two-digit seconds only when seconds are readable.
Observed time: 2.22
